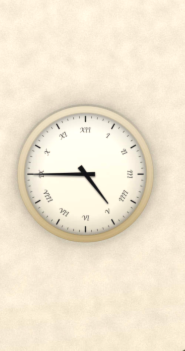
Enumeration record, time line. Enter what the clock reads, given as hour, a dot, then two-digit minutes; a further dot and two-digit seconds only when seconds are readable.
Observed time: 4.45
